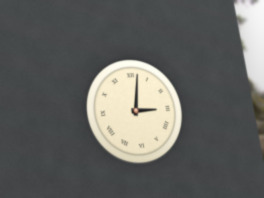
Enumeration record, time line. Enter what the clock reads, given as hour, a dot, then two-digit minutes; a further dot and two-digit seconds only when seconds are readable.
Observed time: 3.02
